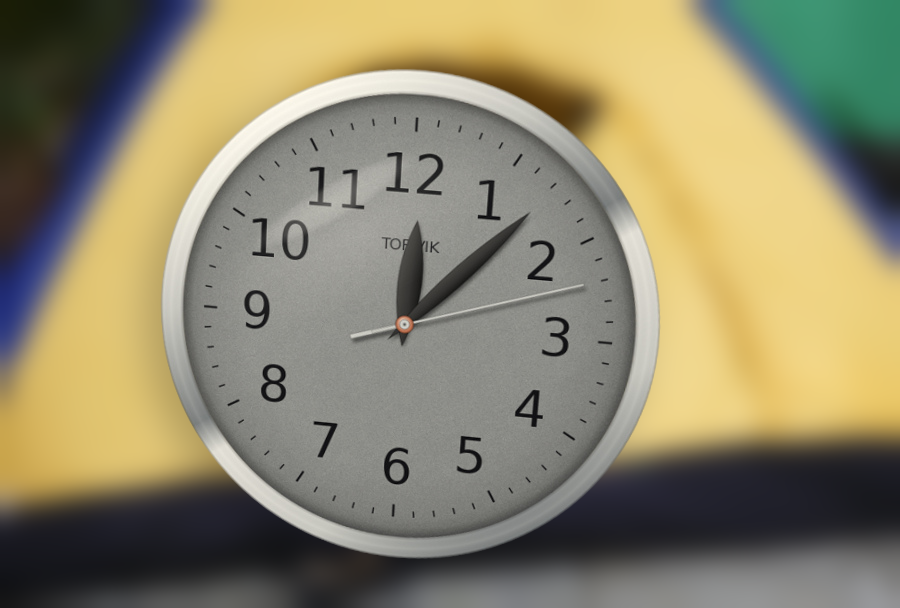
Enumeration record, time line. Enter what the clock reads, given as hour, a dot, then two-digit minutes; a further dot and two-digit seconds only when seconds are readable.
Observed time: 12.07.12
